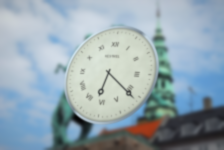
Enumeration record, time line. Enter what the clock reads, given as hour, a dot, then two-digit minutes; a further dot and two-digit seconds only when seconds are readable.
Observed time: 6.21
